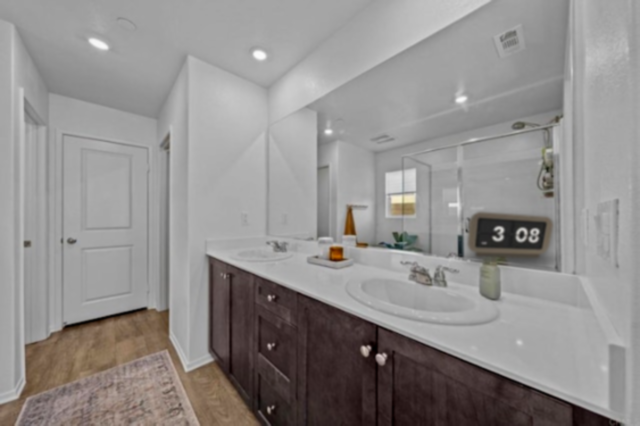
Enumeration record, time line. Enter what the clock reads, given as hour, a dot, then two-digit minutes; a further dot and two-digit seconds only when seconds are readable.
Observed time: 3.08
